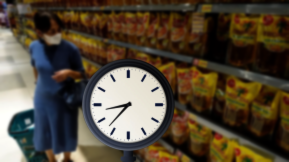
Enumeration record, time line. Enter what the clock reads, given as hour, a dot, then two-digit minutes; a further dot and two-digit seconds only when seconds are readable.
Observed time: 8.37
